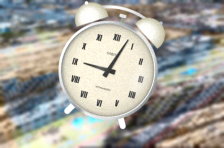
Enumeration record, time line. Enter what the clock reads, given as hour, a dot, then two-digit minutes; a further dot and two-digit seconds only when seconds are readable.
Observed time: 9.03
